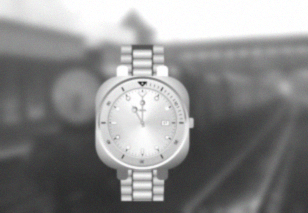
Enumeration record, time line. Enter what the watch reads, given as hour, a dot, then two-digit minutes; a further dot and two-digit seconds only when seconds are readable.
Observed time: 11.00
